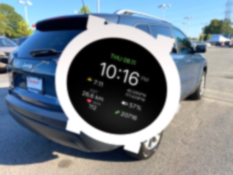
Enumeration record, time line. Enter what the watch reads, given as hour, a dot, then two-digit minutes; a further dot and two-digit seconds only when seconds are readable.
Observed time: 10.16
